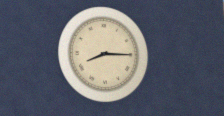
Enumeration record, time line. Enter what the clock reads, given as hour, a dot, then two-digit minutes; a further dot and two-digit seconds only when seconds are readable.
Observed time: 8.15
